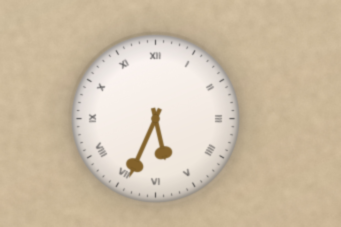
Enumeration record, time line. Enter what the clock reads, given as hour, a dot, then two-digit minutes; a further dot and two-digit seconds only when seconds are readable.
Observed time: 5.34
